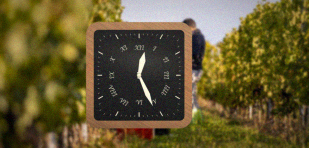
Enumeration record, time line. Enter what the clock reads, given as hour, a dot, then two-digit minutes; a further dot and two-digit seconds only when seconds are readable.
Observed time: 12.26
